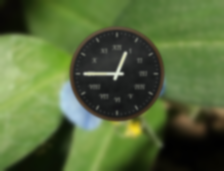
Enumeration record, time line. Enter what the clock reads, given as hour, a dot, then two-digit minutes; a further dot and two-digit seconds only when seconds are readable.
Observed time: 12.45
